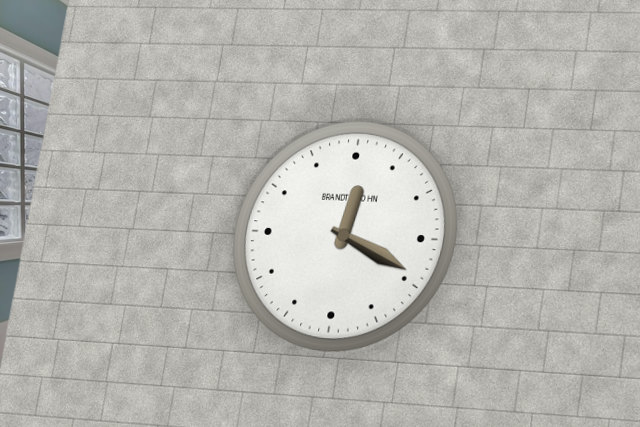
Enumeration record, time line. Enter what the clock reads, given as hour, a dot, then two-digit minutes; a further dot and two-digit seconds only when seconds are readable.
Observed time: 12.19
